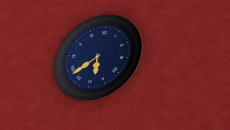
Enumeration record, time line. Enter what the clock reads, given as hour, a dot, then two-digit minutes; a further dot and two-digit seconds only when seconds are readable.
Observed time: 5.38
